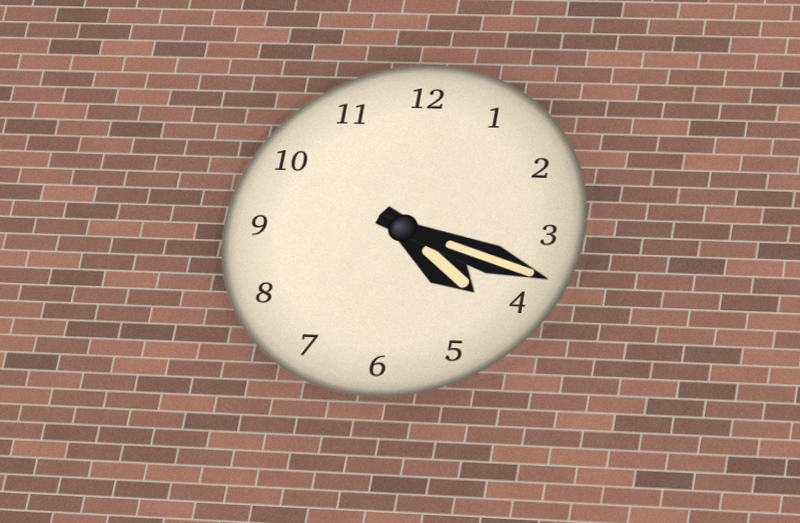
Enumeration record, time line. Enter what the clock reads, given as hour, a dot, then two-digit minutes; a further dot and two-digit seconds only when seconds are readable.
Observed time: 4.18
